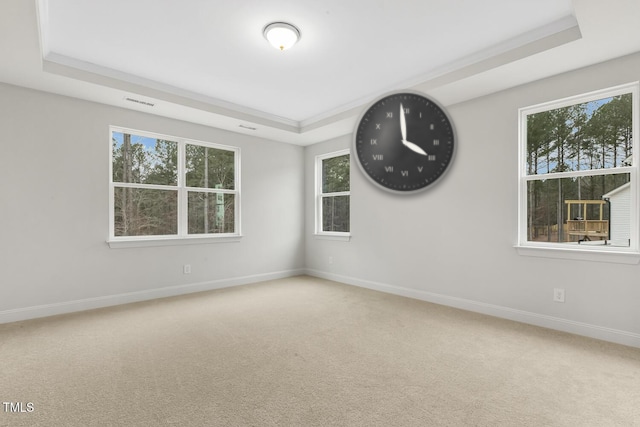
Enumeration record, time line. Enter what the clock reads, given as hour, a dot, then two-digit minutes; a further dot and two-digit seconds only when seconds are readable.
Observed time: 3.59
